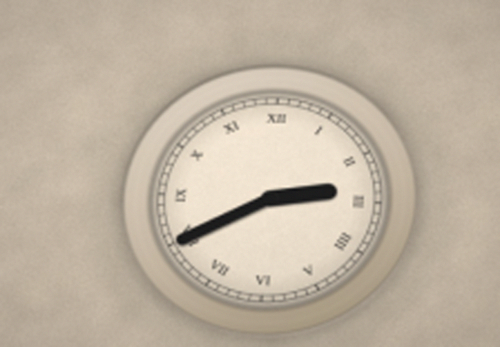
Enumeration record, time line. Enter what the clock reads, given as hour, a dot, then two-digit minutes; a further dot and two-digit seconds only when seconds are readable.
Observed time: 2.40
